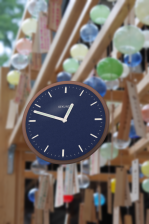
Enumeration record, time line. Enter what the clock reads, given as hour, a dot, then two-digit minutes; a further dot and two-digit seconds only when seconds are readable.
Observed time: 12.48
